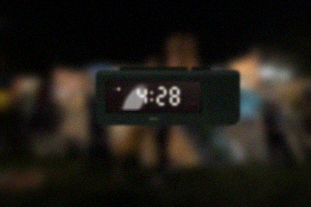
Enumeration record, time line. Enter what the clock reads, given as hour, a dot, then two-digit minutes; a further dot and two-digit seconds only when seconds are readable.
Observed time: 4.28
